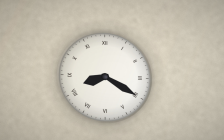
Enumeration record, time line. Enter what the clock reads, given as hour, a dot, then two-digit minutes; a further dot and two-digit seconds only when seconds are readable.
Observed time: 8.20
